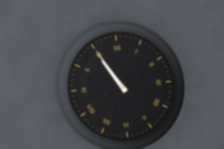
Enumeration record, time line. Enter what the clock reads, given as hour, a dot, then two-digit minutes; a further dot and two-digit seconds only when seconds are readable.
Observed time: 10.55
